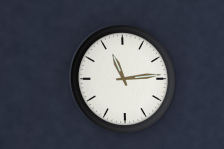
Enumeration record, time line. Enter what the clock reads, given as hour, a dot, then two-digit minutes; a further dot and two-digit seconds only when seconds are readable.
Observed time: 11.14
